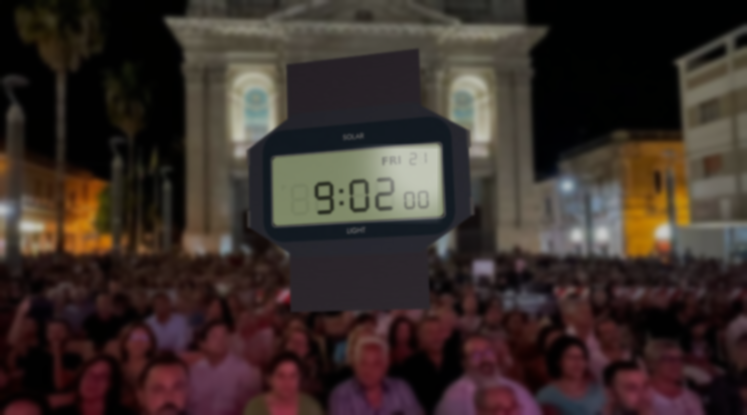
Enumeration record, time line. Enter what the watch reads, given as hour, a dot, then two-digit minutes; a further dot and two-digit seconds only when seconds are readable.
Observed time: 9.02.00
